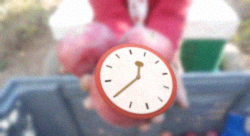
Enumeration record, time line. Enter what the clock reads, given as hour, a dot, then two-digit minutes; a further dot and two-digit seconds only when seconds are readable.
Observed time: 12.40
